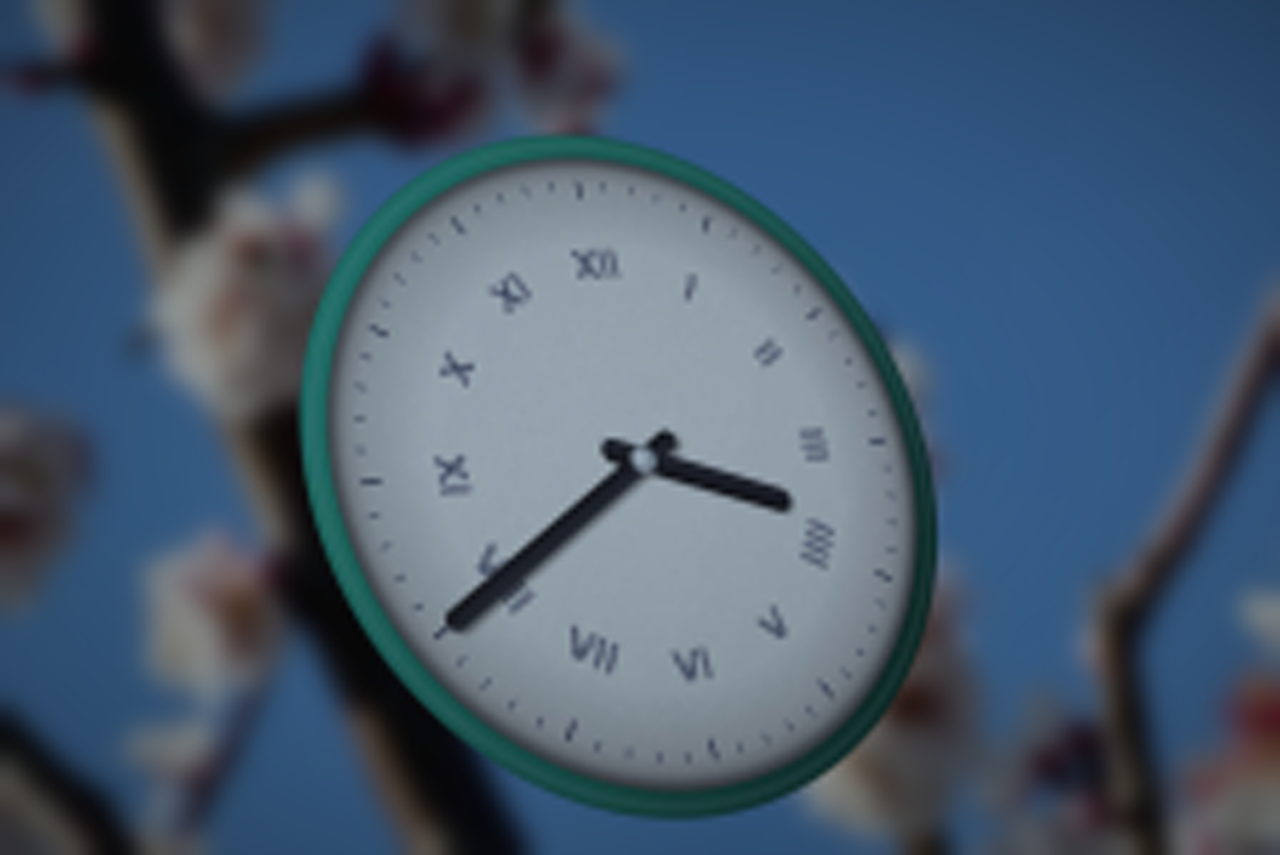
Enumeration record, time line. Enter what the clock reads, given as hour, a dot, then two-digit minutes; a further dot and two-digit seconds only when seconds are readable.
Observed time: 3.40
